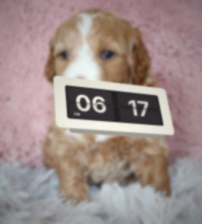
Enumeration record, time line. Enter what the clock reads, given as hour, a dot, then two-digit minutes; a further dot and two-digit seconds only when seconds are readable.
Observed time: 6.17
